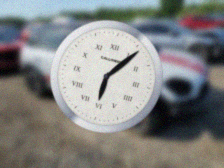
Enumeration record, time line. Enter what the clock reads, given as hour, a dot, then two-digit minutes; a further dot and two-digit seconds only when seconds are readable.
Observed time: 6.06
